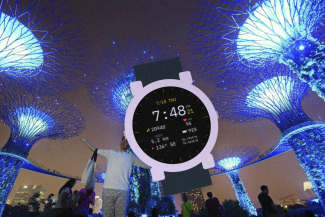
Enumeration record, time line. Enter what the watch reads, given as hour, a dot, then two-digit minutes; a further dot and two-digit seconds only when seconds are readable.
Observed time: 7.48
